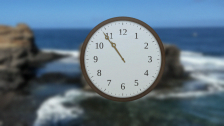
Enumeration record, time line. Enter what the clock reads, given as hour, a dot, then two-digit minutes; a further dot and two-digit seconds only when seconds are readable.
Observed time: 10.54
